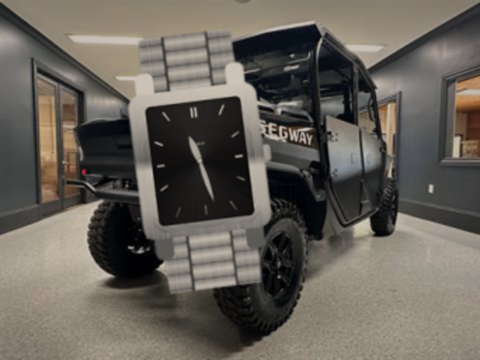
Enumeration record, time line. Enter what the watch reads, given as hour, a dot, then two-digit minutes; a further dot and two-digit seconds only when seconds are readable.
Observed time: 11.28
